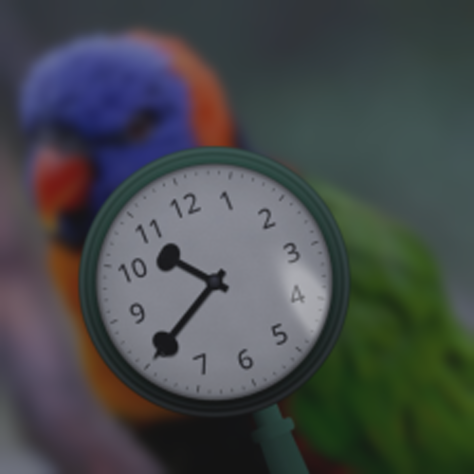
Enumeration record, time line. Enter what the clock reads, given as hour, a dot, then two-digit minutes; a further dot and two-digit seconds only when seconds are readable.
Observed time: 10.40
